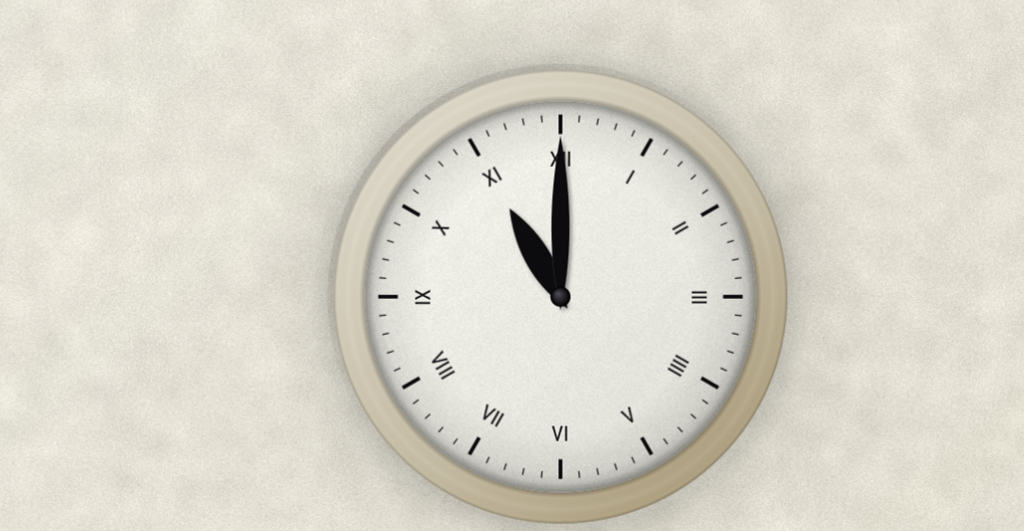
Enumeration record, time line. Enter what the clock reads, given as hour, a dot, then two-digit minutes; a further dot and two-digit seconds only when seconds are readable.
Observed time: 11.00
